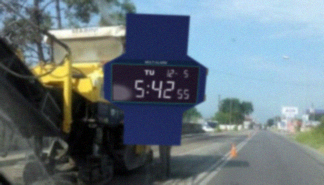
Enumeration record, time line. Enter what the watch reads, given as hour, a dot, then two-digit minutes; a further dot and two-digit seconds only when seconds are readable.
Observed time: 5.42
